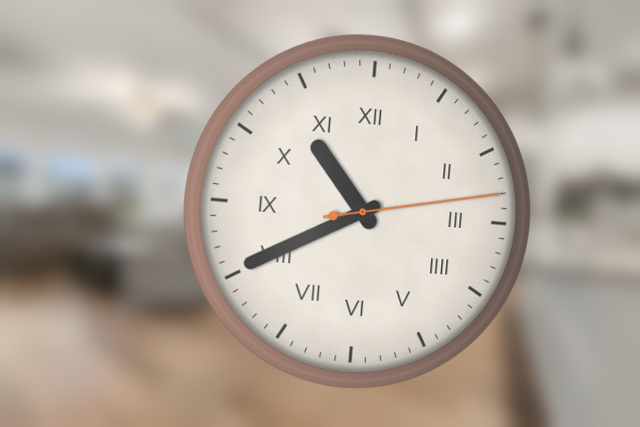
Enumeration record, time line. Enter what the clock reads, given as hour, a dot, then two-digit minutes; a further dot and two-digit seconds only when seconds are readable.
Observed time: 10.40.13
